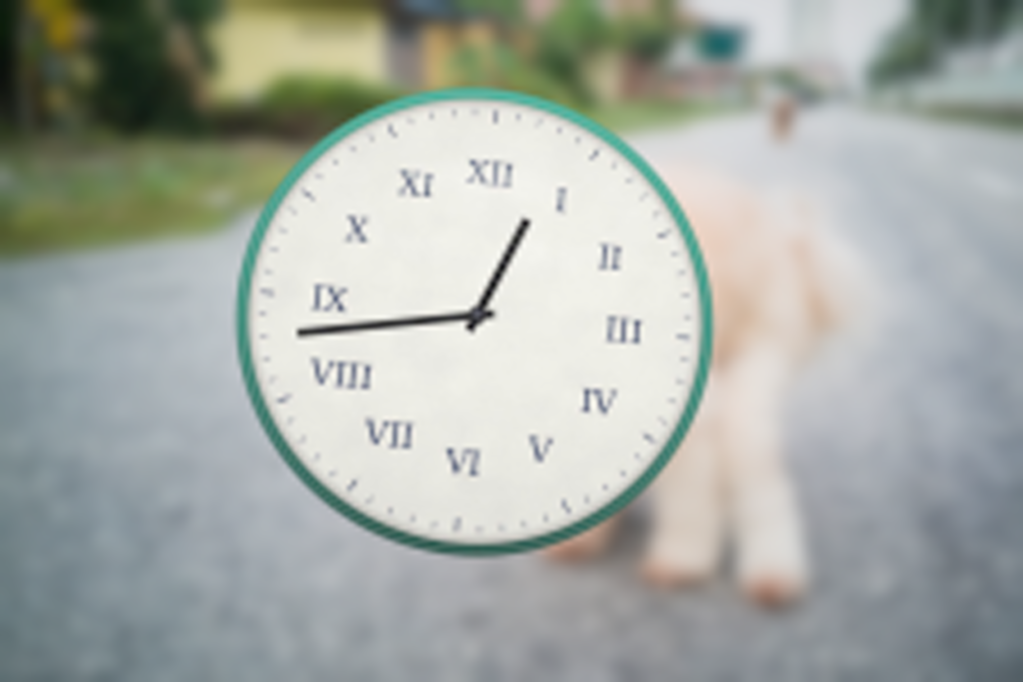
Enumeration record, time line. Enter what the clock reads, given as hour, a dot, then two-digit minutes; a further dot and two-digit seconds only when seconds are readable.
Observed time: 12.43
